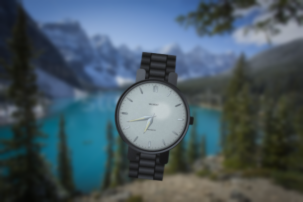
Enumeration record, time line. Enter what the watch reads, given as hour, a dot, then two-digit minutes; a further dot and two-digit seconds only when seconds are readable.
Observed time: 6.42
